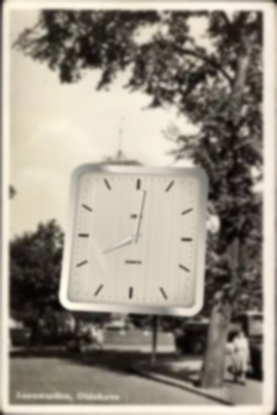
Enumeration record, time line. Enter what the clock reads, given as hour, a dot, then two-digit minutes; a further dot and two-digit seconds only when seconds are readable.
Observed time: 8.01
